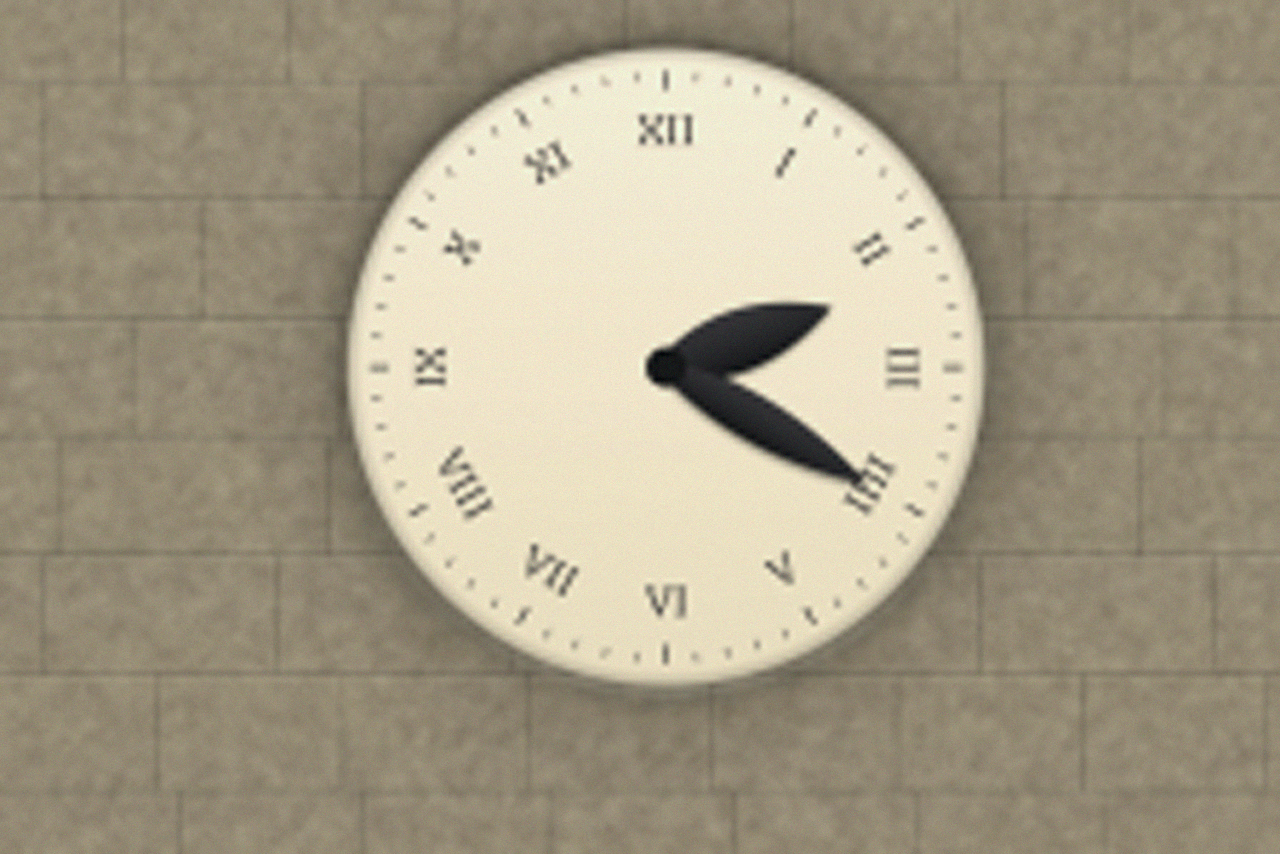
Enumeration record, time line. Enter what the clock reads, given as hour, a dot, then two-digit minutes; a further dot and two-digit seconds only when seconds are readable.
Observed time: 2.20
